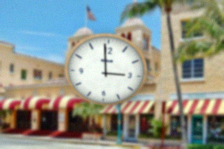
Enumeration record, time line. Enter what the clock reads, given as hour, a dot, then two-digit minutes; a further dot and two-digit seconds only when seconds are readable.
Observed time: 2.59
